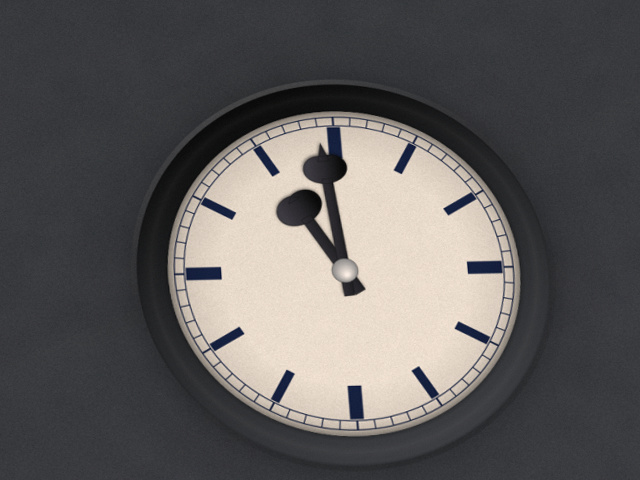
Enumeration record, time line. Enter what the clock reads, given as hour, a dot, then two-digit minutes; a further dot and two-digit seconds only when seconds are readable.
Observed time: 10.59
